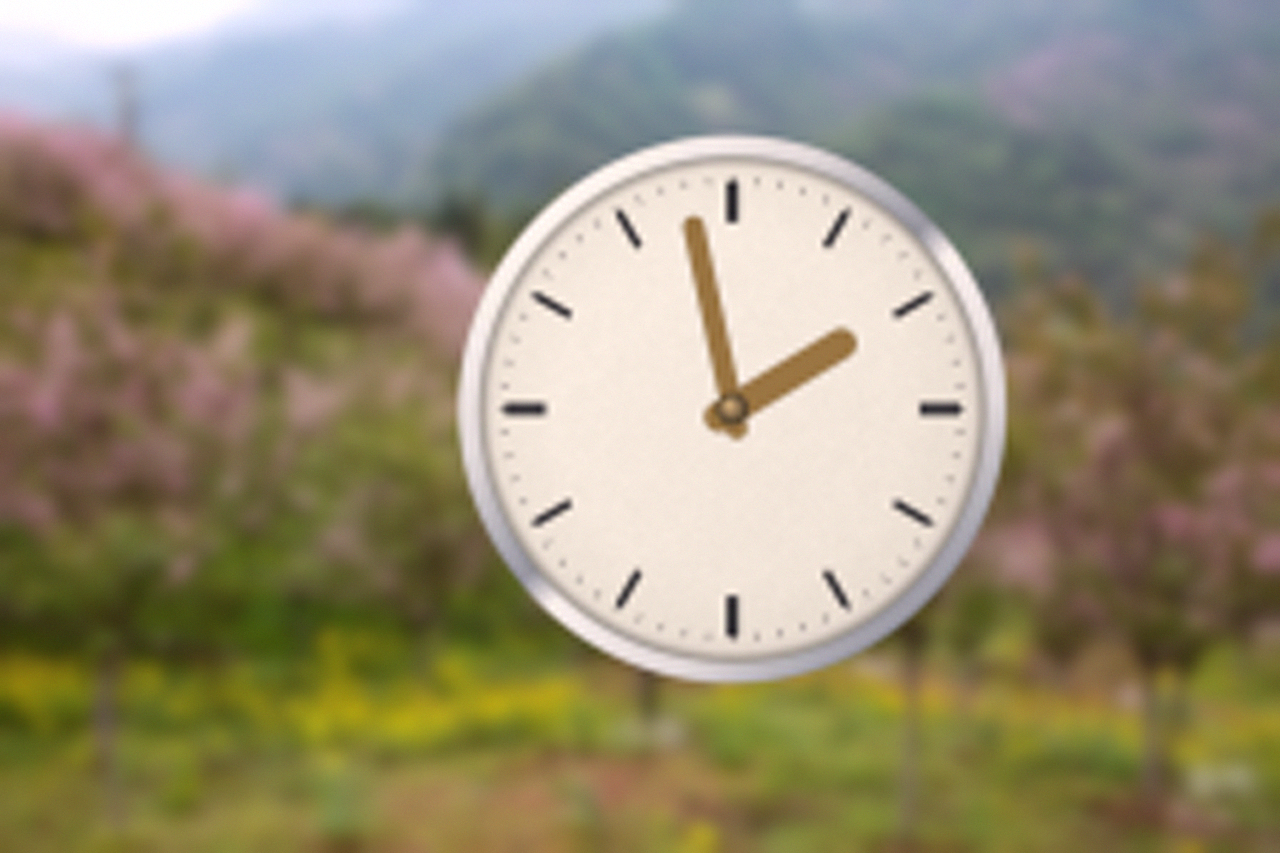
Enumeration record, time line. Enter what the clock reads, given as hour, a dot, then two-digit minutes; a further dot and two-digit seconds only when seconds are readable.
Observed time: 1.58
